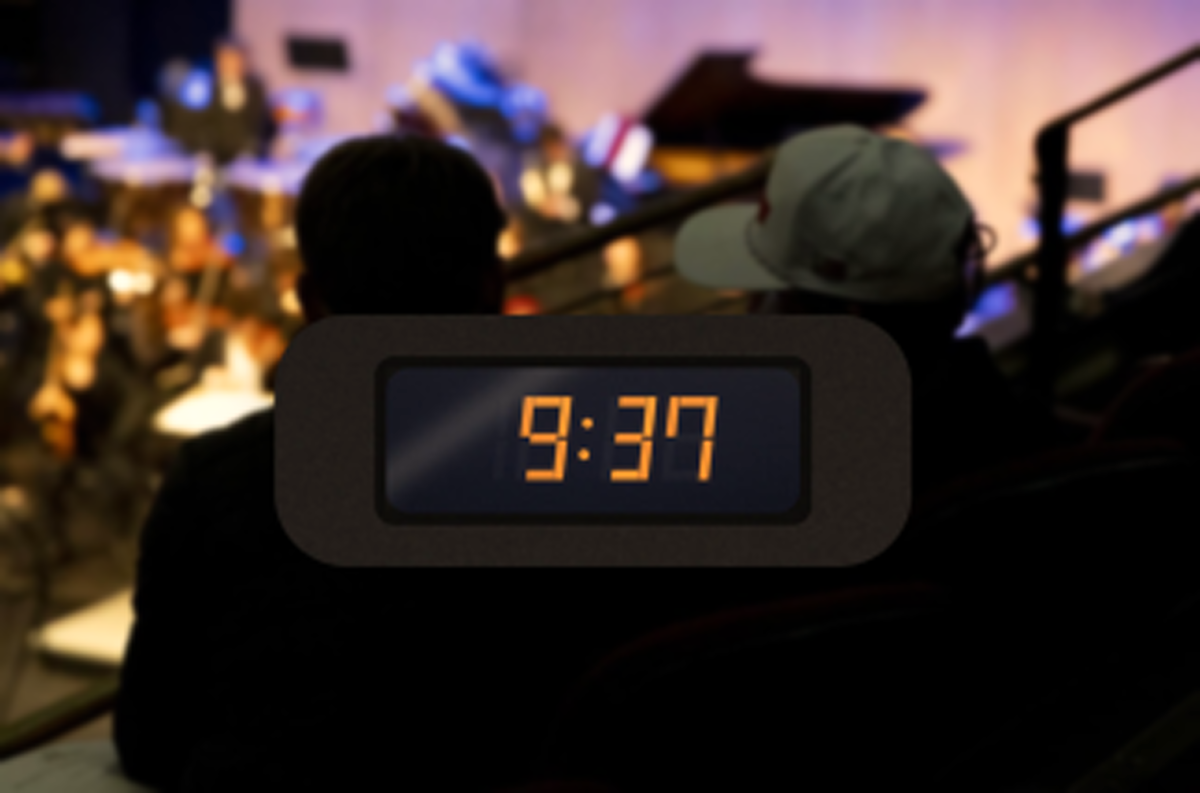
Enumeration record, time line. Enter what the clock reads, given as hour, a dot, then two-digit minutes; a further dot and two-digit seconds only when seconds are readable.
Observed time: 9.37
